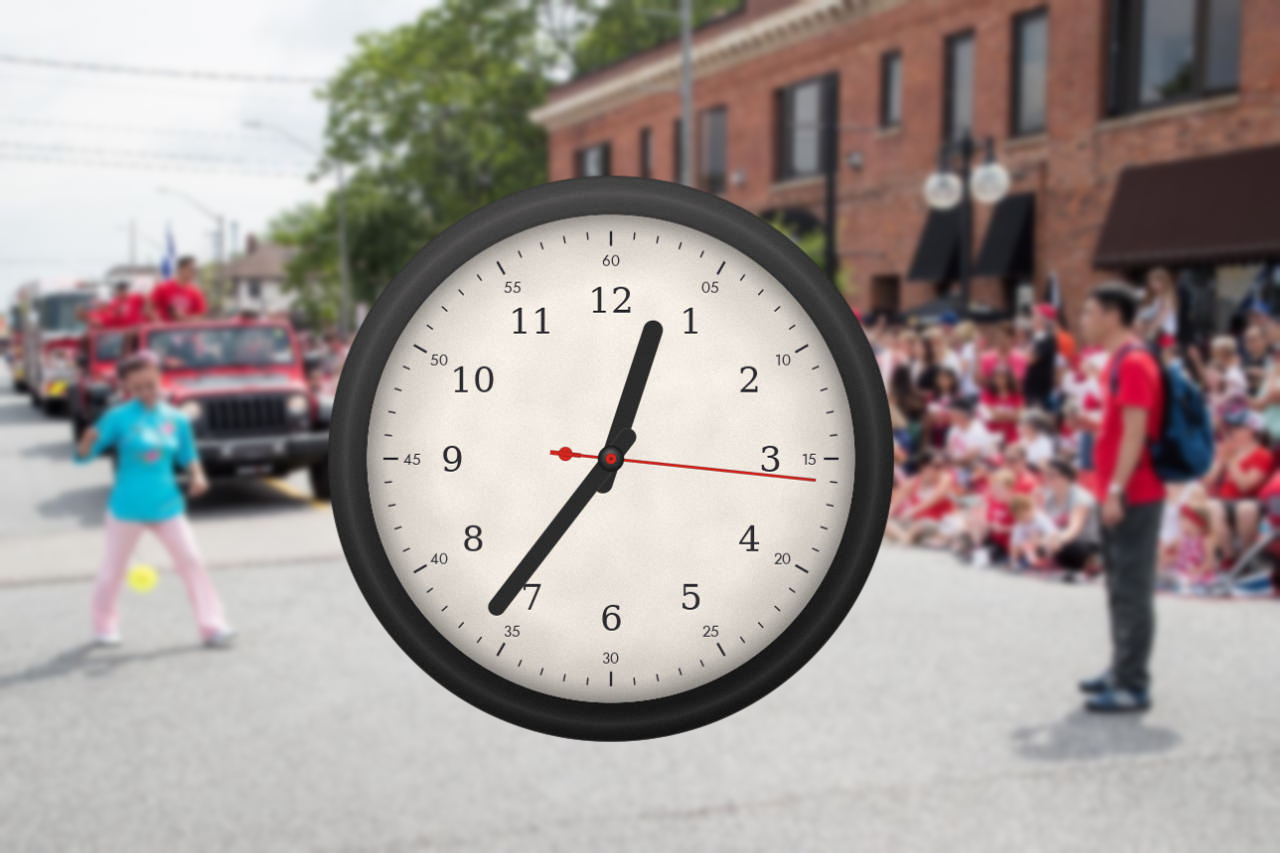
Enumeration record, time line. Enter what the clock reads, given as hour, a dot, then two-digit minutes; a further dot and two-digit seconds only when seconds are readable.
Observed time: 12.36.16
